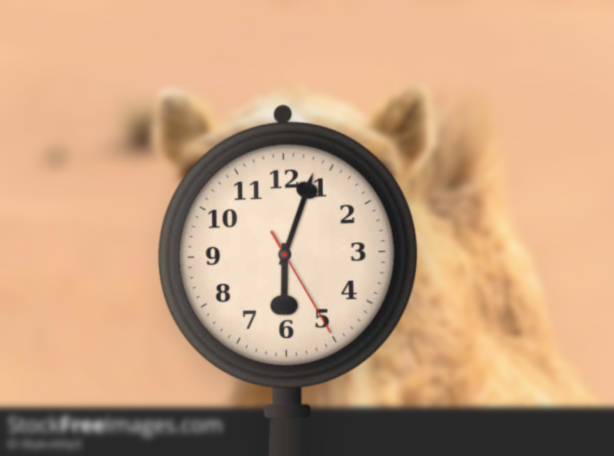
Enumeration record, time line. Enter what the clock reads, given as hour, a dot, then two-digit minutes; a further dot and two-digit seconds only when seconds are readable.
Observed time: 6.03.25
